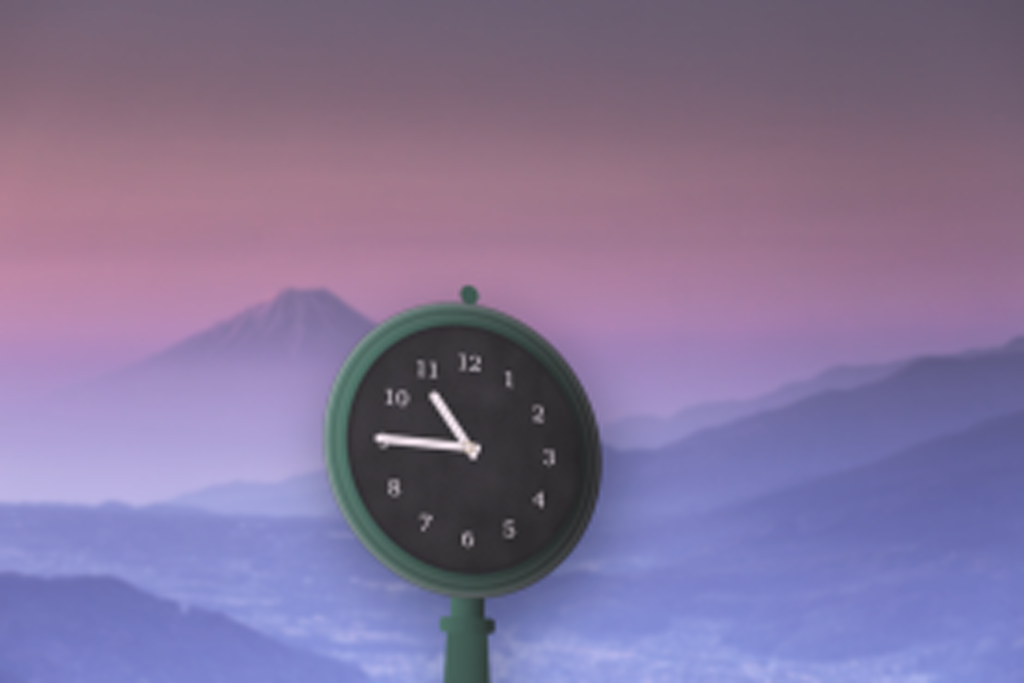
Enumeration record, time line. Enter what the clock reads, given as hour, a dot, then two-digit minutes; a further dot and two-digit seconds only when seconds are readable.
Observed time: 10.45
